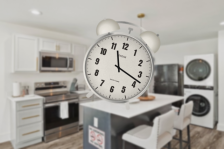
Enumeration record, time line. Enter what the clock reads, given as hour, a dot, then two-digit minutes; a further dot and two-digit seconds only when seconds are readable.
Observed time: 11.18
